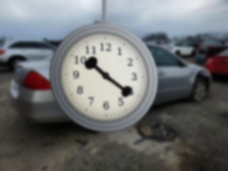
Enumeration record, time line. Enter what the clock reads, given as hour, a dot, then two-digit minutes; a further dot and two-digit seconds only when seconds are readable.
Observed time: 10.21
